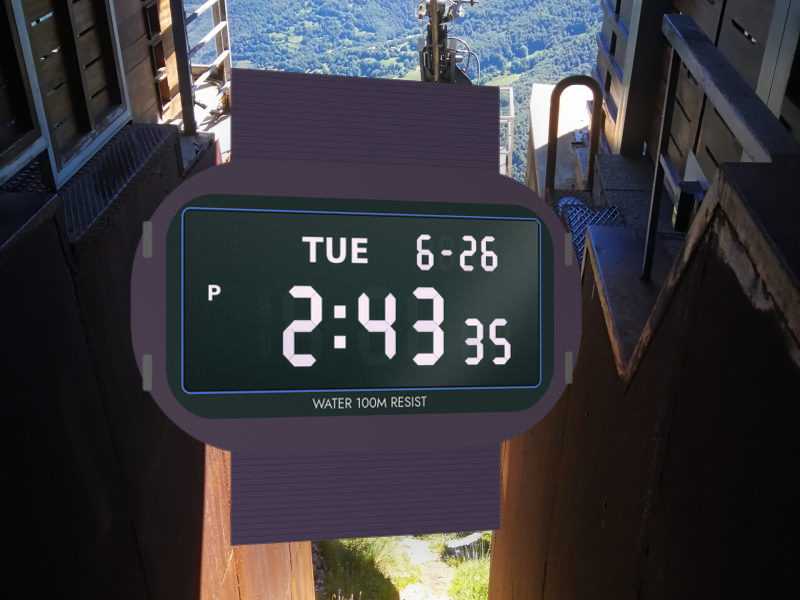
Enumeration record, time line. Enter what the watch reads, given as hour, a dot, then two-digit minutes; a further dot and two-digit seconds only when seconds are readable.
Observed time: 2.43.35
